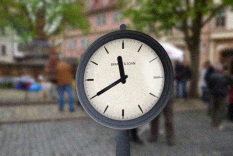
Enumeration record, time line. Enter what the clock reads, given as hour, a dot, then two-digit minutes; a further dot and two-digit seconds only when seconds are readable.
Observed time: 11.40
